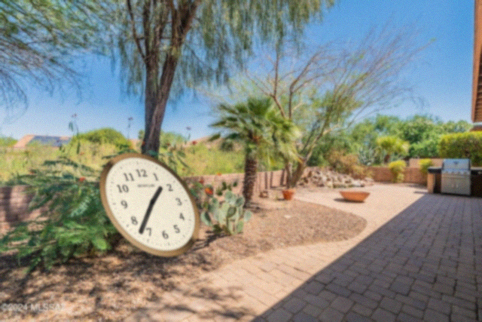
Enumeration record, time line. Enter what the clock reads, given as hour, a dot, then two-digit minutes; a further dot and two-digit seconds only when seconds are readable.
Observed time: 1.37
